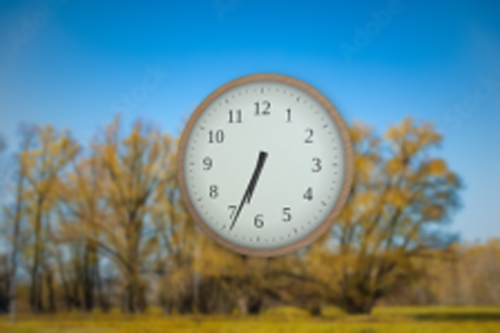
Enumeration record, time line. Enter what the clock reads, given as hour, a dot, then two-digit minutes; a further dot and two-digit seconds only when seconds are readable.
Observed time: 6.34
